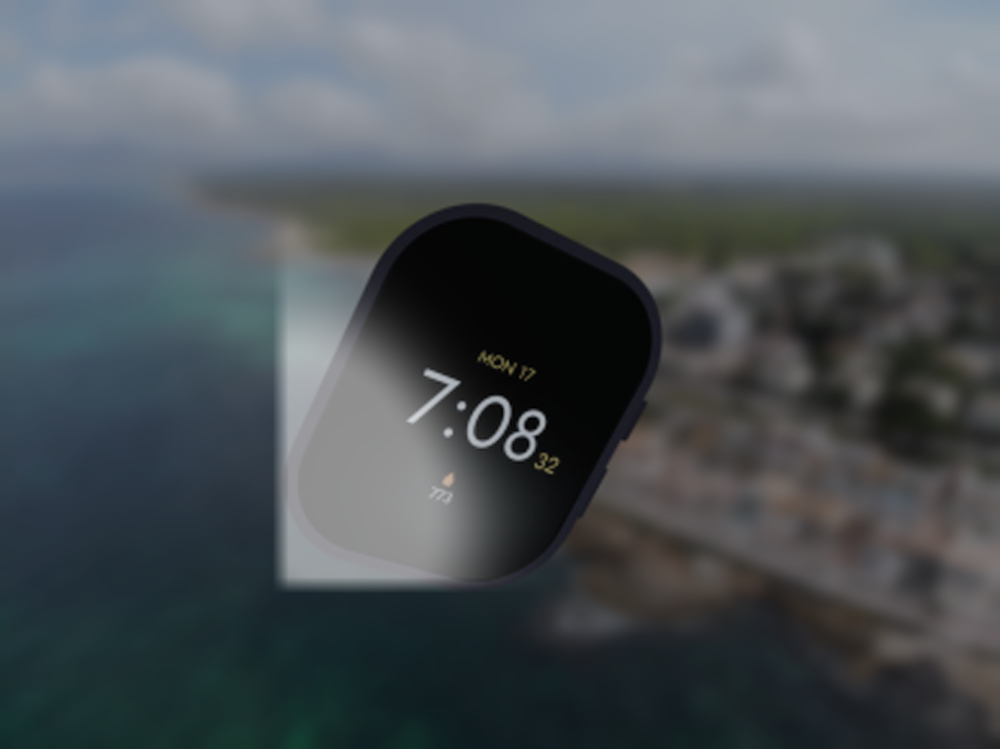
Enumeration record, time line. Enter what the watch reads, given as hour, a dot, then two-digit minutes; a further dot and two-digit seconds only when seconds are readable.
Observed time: 7.08.32
